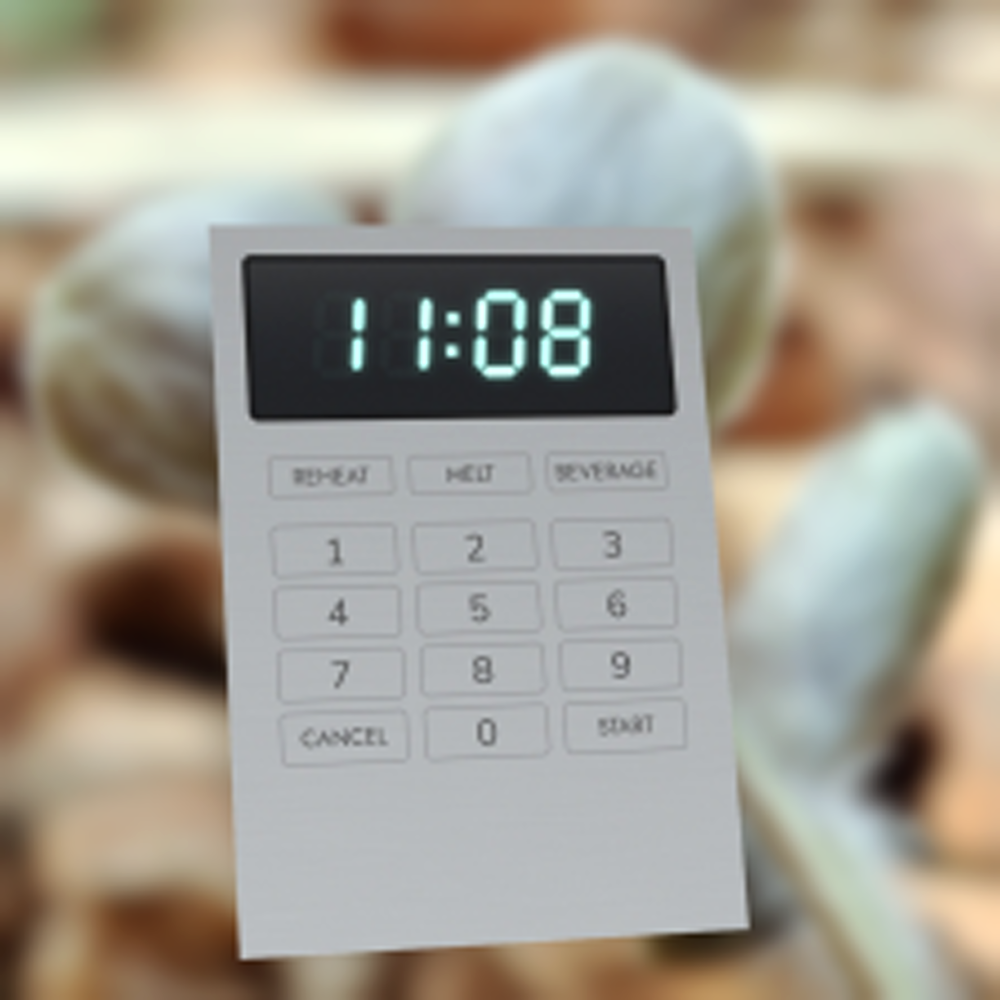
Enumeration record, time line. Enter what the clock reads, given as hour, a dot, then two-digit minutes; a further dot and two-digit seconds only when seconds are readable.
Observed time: 11.08
